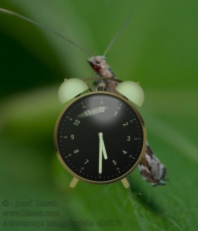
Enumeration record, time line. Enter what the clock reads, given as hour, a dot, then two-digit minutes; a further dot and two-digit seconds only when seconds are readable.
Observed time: 5.30
